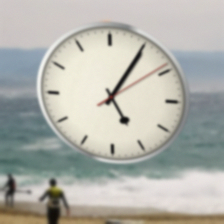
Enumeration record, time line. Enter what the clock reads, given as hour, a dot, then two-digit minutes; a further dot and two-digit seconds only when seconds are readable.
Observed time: 5.05.09
